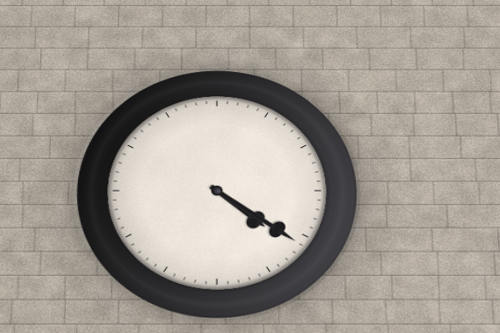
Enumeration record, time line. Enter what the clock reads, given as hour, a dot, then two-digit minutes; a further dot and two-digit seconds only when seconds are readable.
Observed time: 4.21
